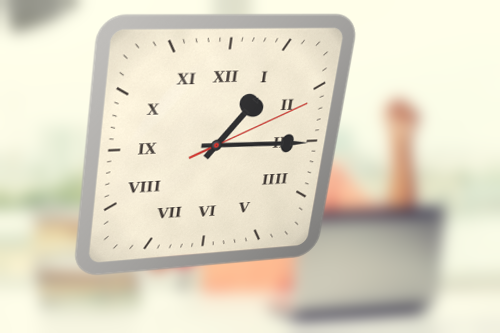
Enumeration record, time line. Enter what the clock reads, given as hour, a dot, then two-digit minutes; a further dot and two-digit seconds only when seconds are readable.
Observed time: 1.15.11
